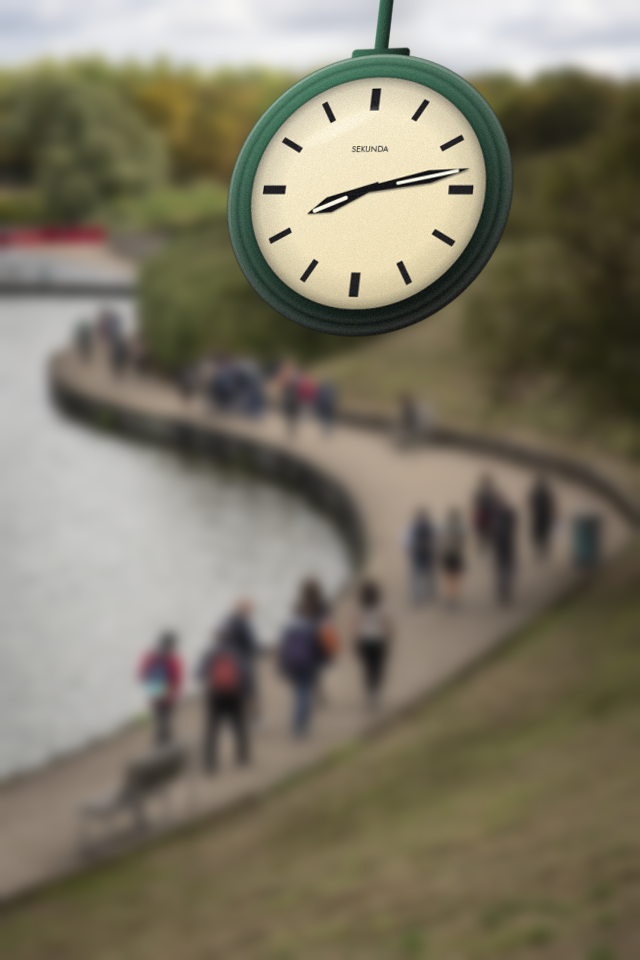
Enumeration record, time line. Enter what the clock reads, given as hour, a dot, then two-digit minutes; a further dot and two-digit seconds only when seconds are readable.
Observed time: 8.13
